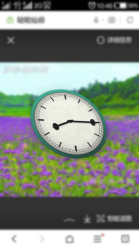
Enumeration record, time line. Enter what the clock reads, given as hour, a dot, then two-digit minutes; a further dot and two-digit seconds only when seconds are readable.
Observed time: 8.15
